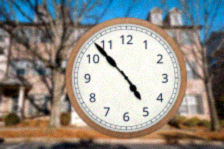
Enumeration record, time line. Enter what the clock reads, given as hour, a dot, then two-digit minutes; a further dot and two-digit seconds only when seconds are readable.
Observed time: 4.53
